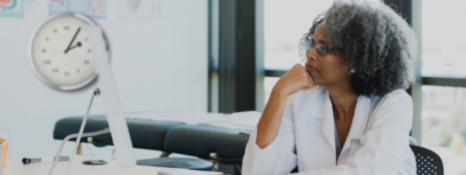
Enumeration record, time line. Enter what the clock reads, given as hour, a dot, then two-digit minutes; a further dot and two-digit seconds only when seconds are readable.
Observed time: 2.05
